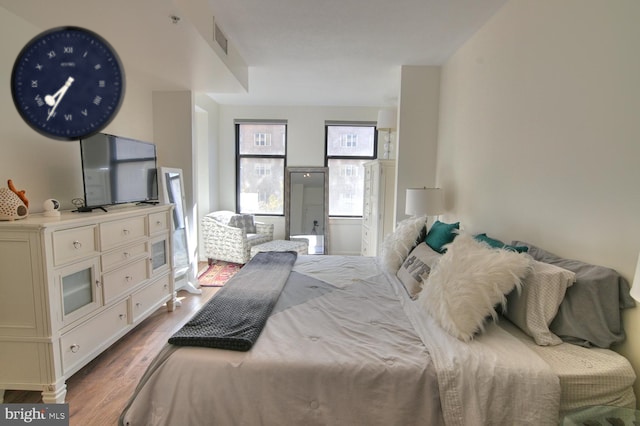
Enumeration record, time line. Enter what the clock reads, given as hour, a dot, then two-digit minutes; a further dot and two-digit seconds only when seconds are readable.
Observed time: 7.35
